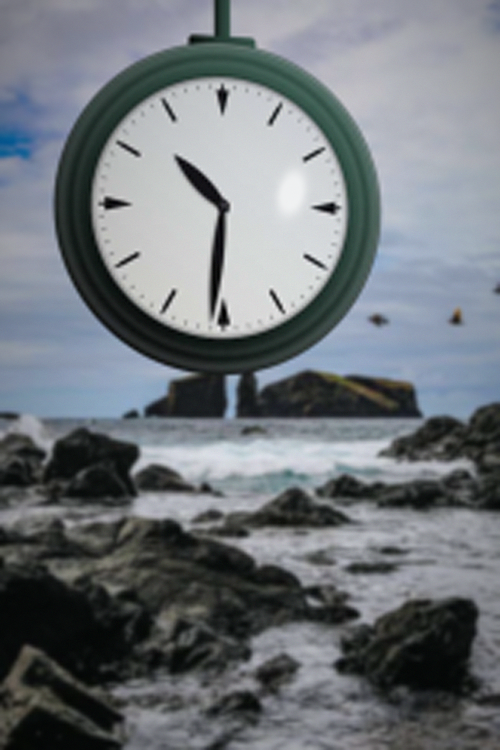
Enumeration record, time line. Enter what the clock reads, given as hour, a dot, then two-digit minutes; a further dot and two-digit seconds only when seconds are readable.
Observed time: 10.31
